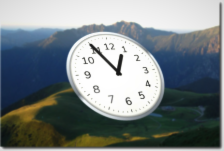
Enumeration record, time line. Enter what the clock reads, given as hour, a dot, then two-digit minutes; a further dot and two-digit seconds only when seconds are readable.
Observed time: 12.55
